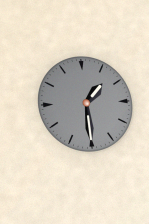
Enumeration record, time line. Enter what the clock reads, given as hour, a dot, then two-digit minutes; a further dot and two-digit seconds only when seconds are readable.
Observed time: 1.30
